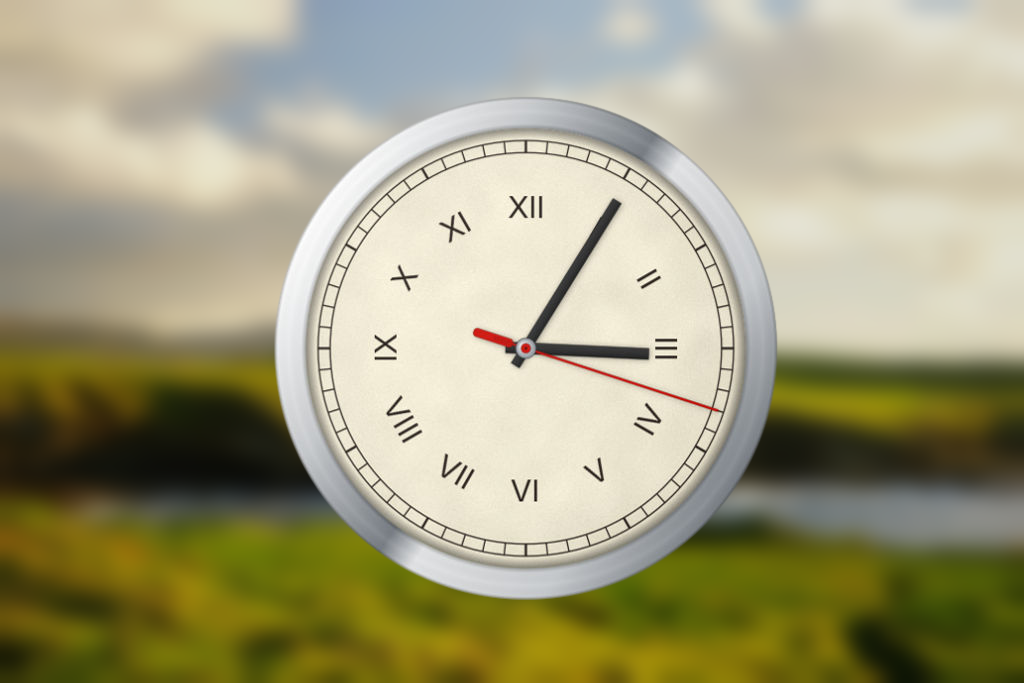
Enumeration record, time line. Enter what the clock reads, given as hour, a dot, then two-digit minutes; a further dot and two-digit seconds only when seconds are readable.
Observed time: 3.05.18
